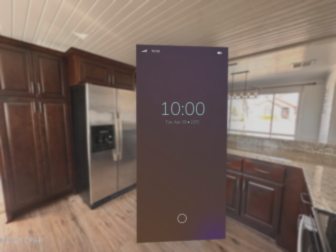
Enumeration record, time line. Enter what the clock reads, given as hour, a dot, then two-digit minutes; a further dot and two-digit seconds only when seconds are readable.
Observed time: 10.00
